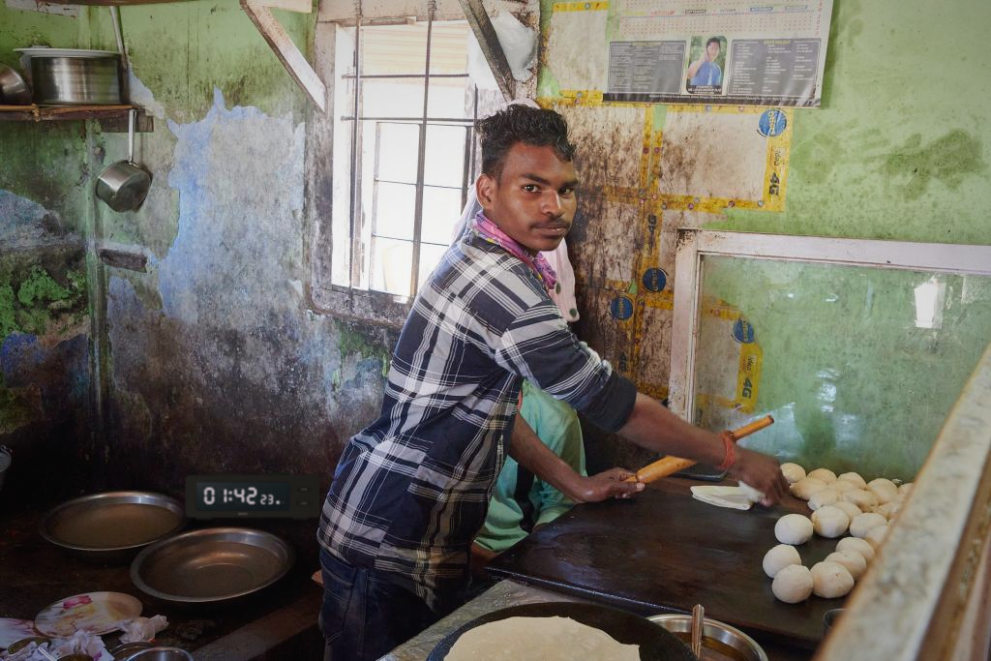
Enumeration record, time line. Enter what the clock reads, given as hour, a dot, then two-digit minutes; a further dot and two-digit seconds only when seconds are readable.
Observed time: 1.42
